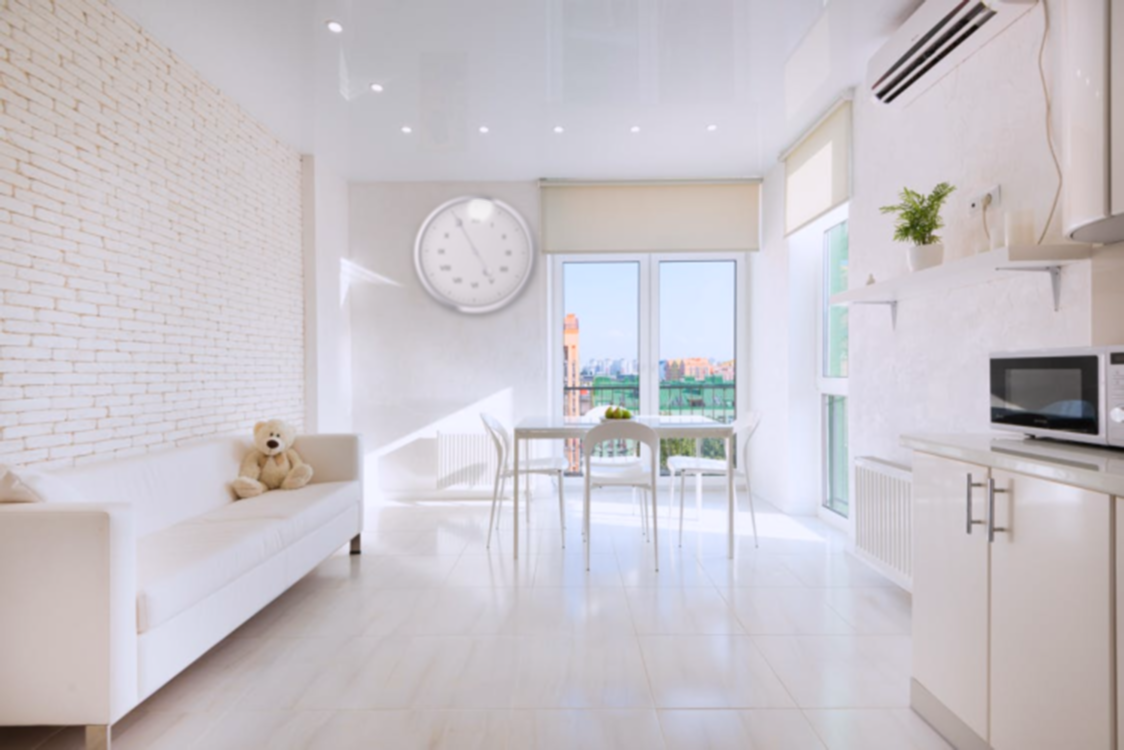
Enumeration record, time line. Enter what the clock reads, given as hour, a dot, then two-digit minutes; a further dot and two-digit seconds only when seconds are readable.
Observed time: 4.55
